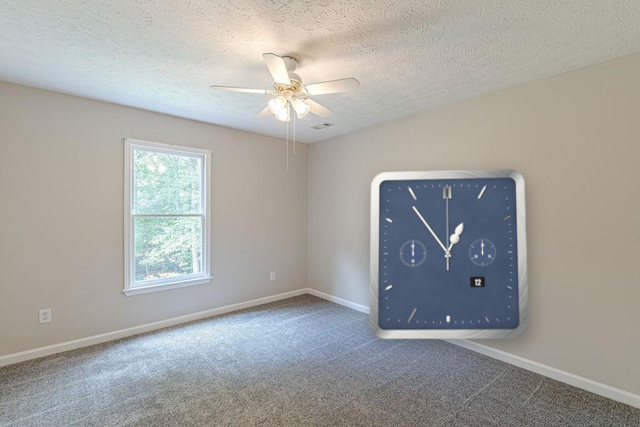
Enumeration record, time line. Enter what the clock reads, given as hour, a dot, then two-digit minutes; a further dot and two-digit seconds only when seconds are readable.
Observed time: 12.54
